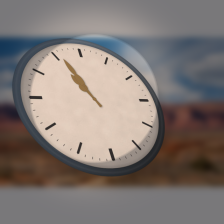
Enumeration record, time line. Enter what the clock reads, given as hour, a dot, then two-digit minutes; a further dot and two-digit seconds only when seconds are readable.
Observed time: 10.56
